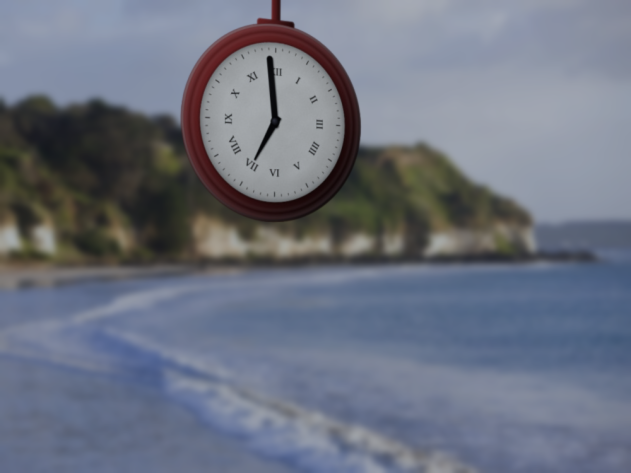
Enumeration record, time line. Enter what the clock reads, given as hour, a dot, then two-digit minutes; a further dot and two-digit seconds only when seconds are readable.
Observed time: 6.59
